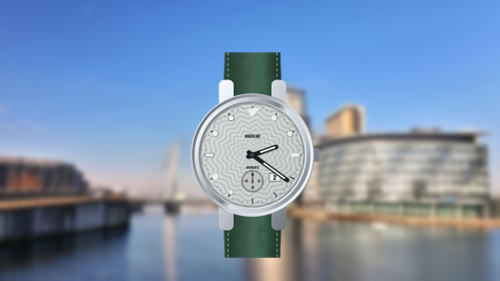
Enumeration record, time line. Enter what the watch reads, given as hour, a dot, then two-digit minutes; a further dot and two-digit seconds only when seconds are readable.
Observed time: 2.21
